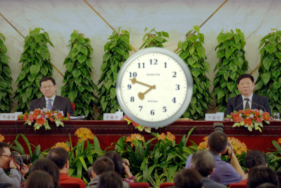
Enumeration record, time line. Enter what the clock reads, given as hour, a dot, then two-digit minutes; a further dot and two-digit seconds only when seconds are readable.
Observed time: 7.48
